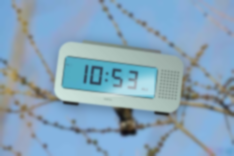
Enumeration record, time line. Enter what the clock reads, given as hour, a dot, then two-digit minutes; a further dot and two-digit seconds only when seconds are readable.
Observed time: 10.53
